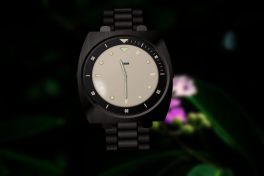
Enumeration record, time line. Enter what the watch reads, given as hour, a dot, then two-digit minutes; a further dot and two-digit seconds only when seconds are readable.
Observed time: 11.30
